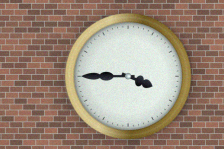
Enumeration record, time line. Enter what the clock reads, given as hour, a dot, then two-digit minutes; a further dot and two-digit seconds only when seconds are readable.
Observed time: 3.45
